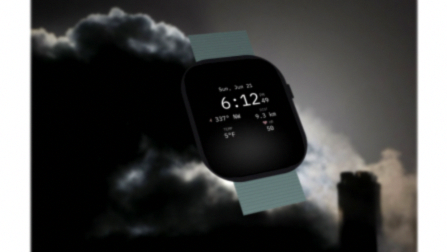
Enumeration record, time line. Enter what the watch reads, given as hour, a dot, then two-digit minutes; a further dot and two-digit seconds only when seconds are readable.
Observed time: 6.12
